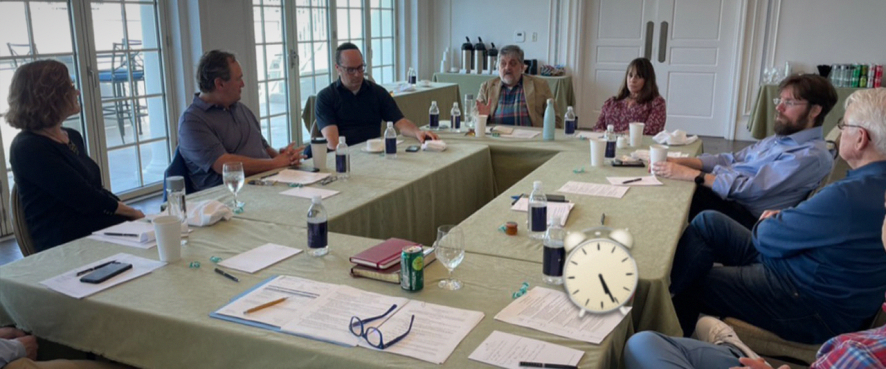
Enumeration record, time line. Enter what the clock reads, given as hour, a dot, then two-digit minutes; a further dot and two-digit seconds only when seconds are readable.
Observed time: 5.26
